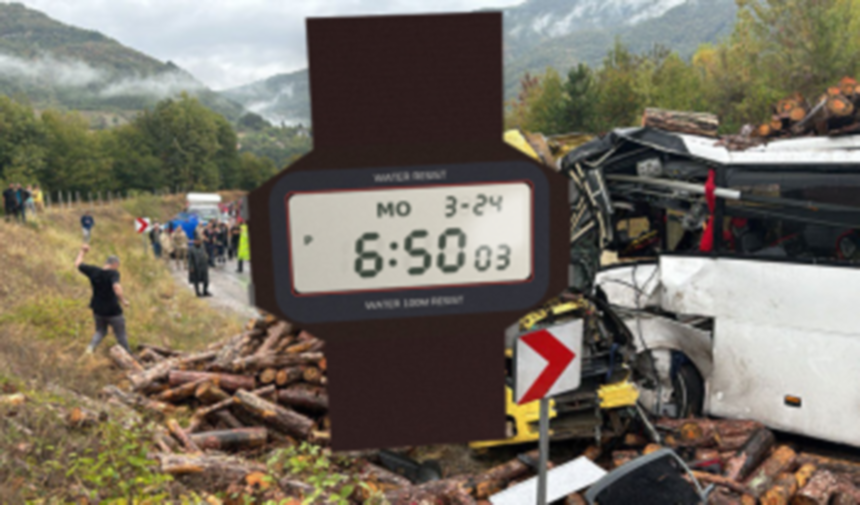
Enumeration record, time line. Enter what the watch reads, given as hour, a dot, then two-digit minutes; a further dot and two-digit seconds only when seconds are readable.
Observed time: 6.50.03
